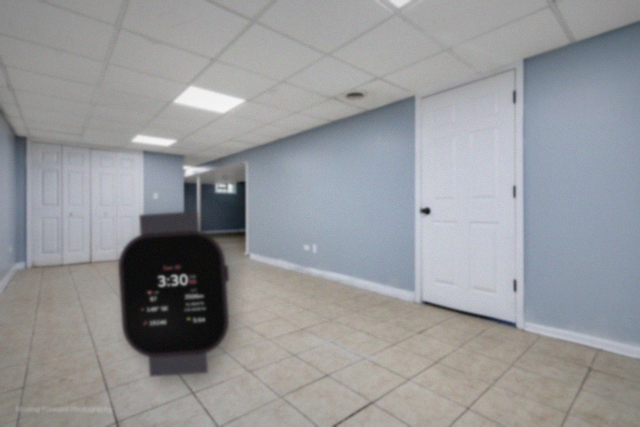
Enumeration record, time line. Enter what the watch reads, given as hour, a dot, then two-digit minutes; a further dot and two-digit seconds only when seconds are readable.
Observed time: 3.30
